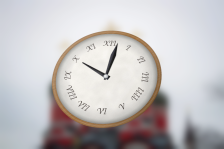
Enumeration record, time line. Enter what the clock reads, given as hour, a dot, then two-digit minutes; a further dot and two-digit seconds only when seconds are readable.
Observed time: 10.02
